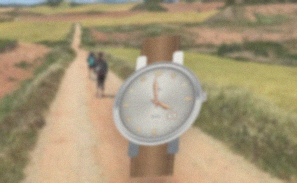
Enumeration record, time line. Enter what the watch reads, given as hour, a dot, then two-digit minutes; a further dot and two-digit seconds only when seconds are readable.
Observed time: 3.59
